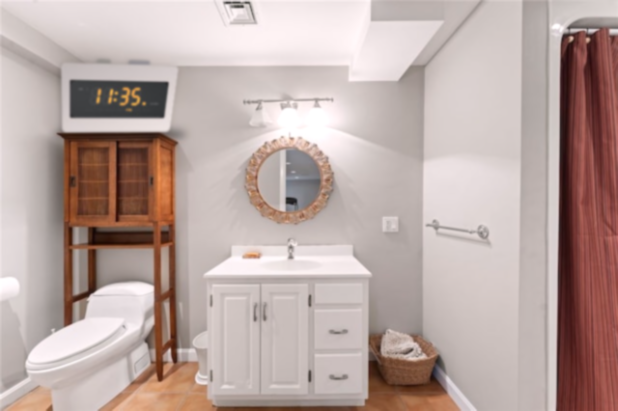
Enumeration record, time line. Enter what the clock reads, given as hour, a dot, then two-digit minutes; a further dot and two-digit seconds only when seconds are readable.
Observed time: 11.35
